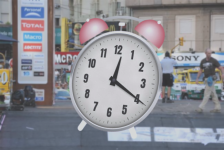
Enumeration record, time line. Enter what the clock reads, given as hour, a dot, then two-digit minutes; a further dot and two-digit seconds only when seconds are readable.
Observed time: 12.20
